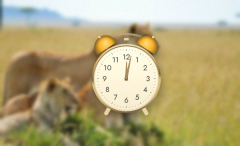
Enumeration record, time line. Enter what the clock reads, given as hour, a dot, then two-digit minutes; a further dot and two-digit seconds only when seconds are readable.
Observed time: 12.02
